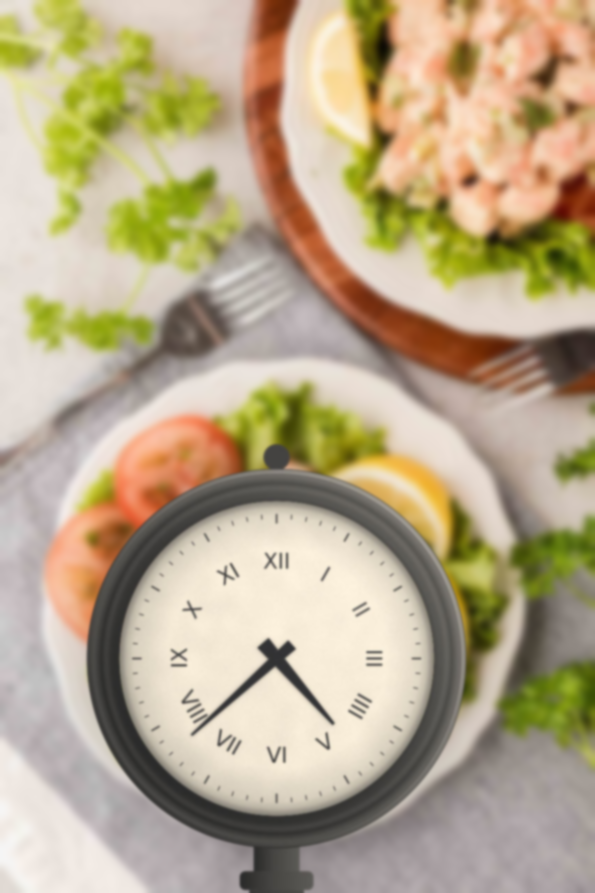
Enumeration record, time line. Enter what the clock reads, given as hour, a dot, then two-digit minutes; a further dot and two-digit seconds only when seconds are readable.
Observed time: 4.38
